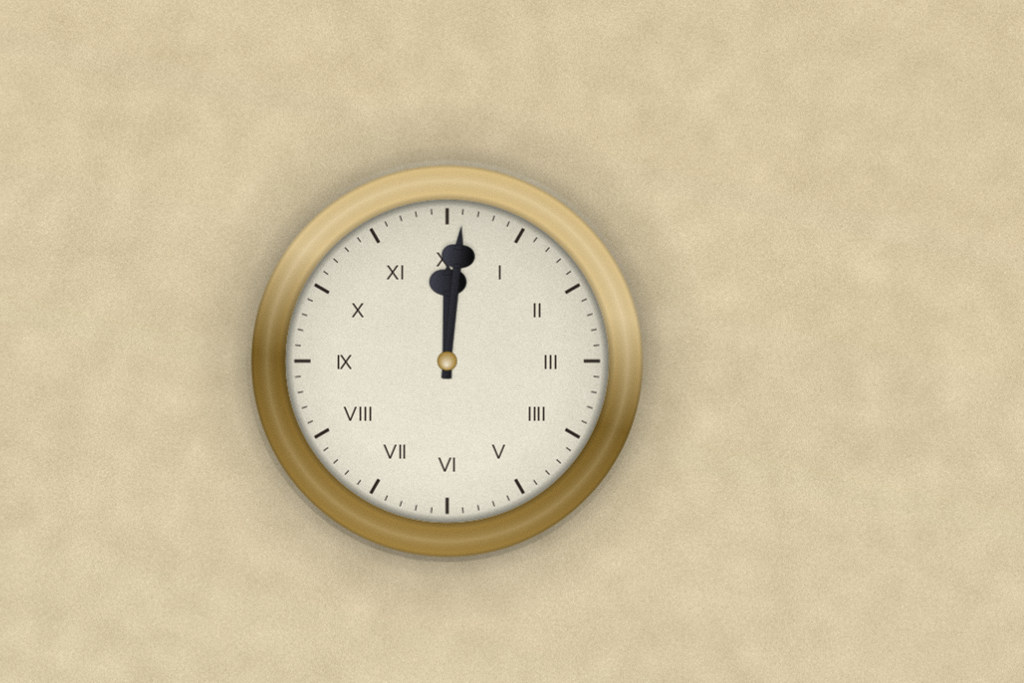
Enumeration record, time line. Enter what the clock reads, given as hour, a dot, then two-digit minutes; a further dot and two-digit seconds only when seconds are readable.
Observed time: 12.01
